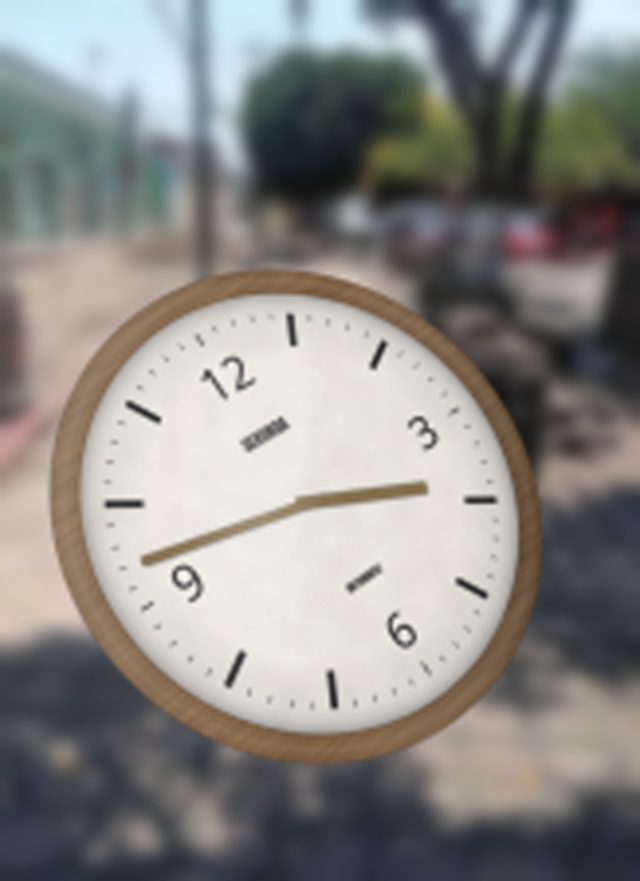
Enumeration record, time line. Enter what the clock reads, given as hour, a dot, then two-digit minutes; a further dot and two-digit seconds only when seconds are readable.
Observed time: 3.47
